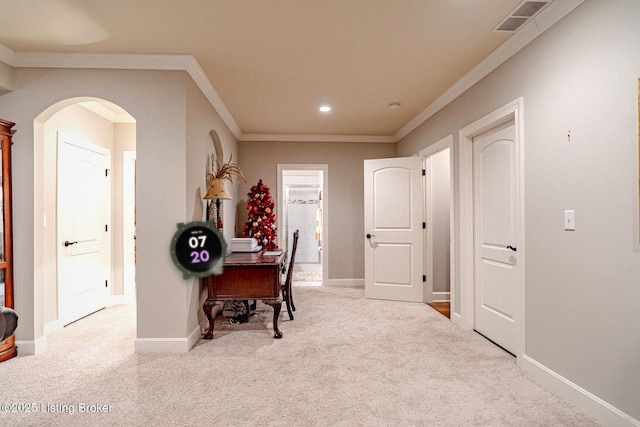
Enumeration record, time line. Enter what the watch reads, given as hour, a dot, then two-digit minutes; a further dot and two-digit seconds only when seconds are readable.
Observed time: 7.20
